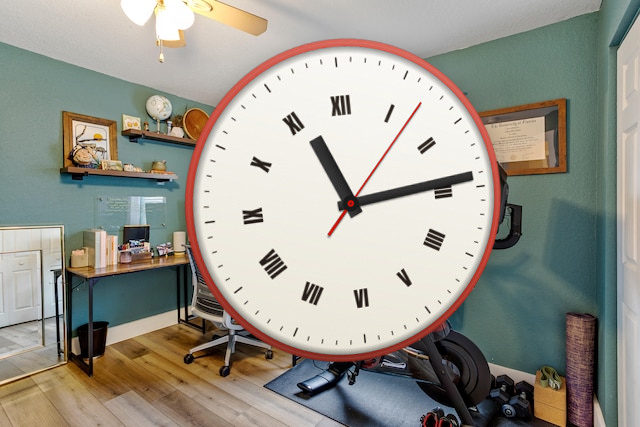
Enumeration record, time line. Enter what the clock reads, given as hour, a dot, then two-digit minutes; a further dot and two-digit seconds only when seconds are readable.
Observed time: 11.14.07
